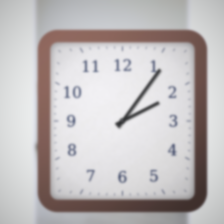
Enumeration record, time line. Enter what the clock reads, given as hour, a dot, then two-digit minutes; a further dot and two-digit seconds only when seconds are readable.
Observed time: 2.06
